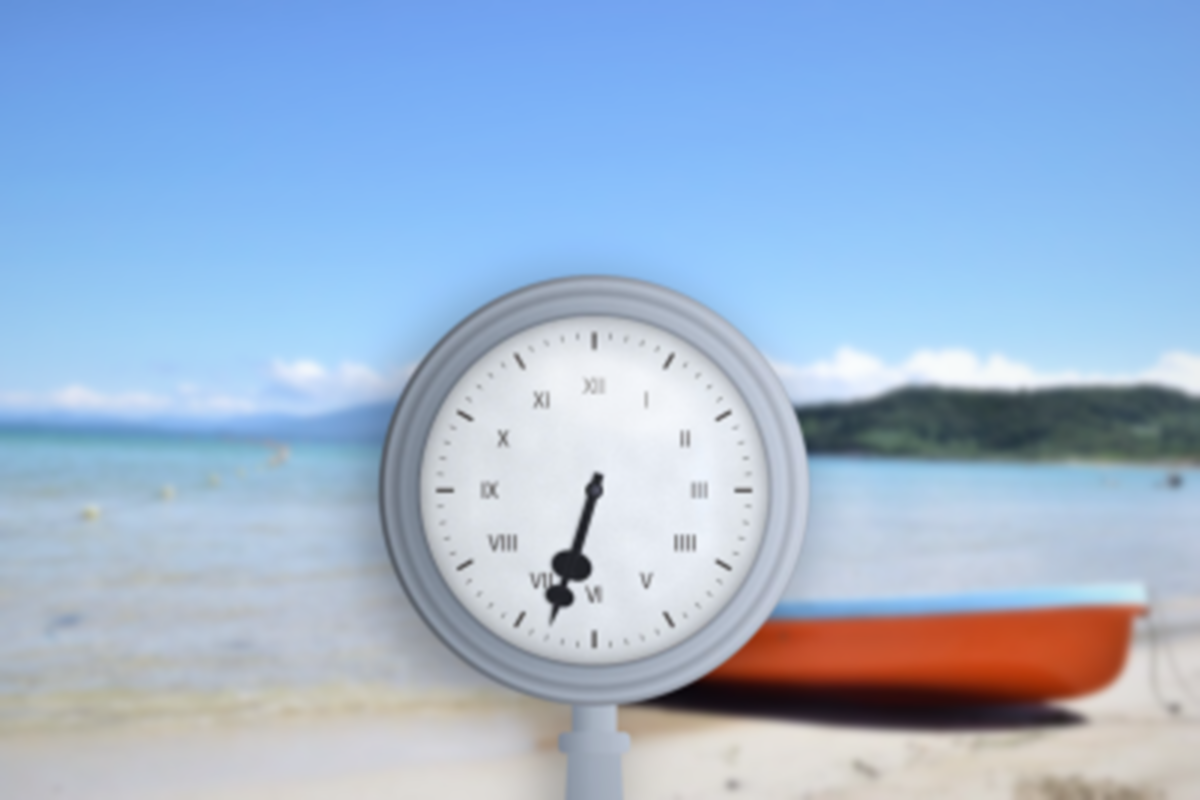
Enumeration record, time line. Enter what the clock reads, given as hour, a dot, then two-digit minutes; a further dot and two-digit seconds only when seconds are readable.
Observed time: 6.33
